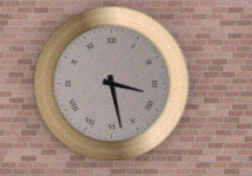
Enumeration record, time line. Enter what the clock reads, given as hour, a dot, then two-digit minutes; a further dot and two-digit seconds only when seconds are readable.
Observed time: 3.28
